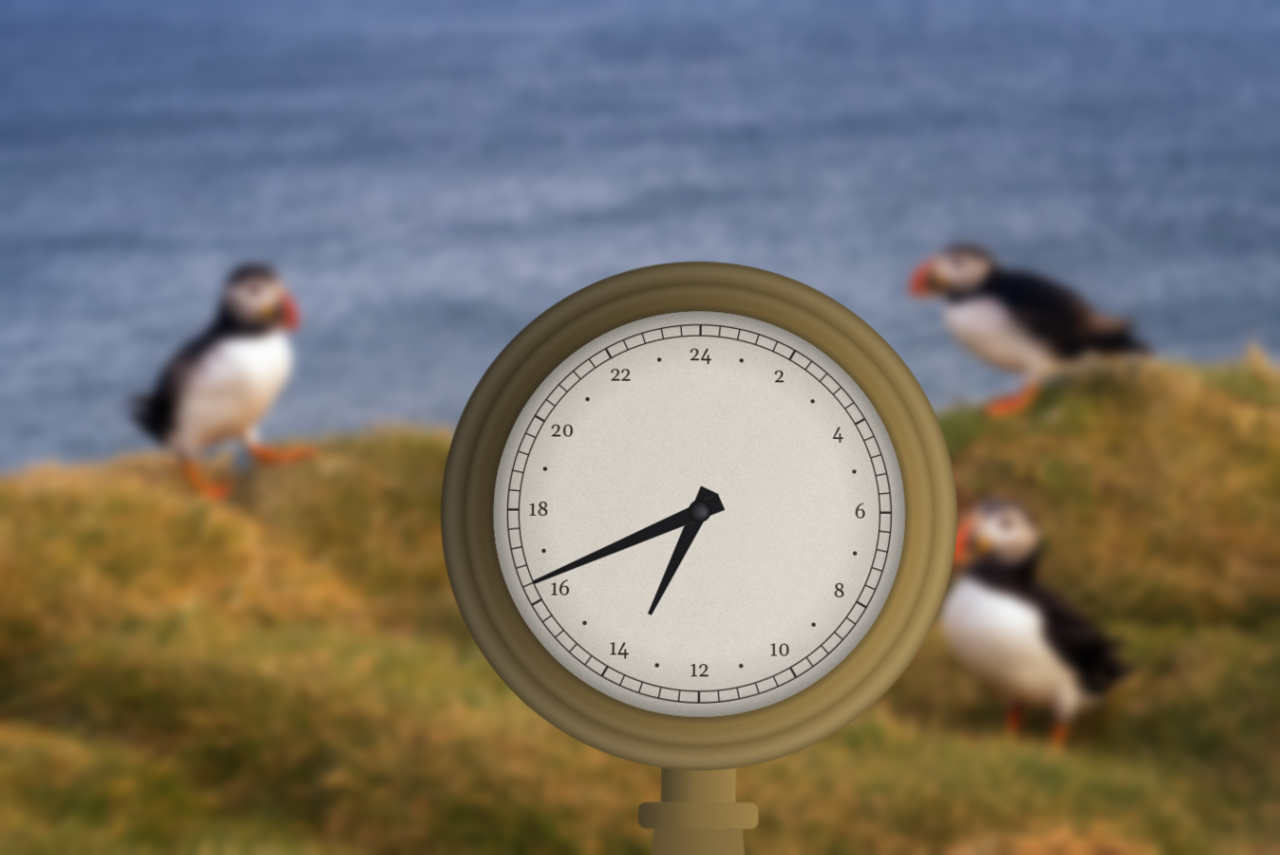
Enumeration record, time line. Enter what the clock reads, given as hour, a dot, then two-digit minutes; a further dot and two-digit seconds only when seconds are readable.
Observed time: 13.41
